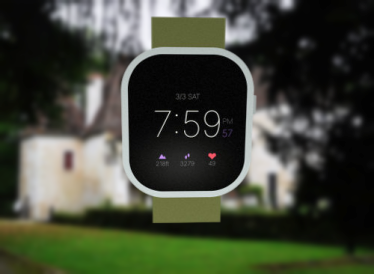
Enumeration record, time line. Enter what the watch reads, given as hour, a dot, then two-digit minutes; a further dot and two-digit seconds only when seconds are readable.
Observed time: 7.59.57
